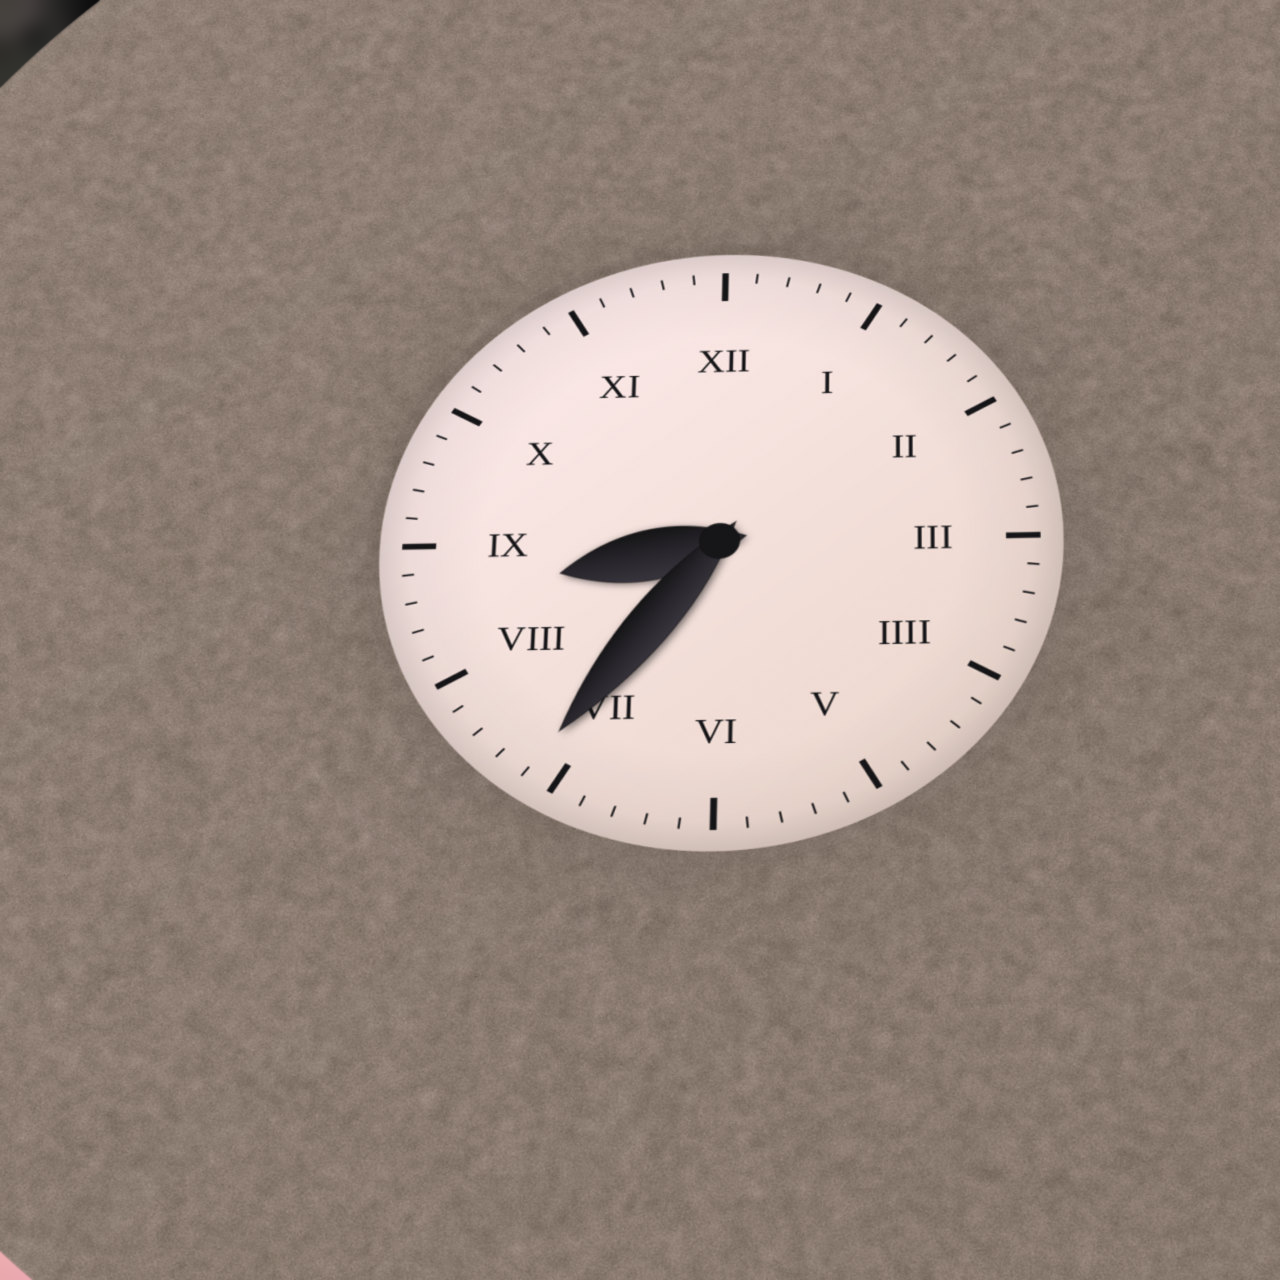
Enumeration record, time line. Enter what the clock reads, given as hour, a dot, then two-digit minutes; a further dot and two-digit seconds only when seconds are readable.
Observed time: 8.36
